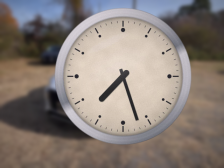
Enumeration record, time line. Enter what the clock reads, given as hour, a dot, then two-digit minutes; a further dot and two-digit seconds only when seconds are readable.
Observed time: 7.27
